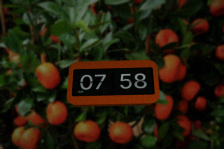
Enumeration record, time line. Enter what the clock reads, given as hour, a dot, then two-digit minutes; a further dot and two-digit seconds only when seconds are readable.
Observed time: 7.58
